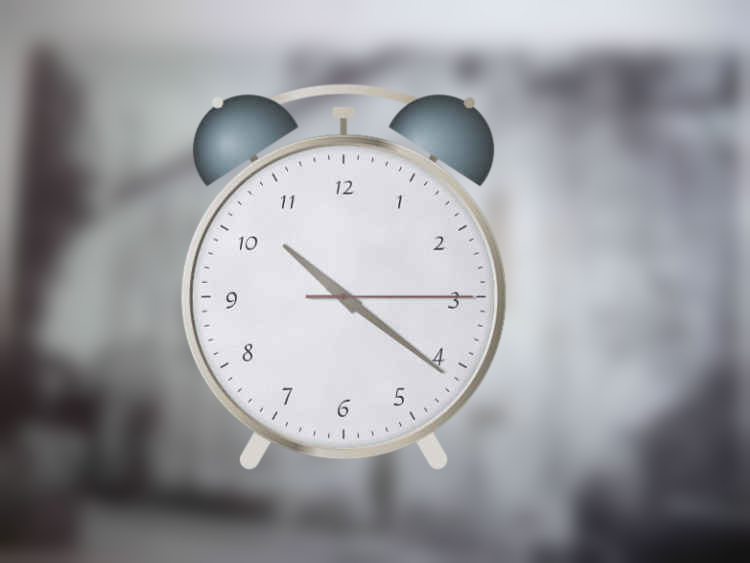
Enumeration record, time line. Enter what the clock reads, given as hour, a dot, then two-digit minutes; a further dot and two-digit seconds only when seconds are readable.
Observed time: 10.21.15
